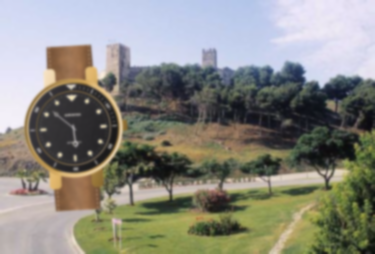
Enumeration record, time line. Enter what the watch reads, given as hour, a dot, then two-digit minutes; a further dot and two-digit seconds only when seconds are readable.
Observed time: 5.52
